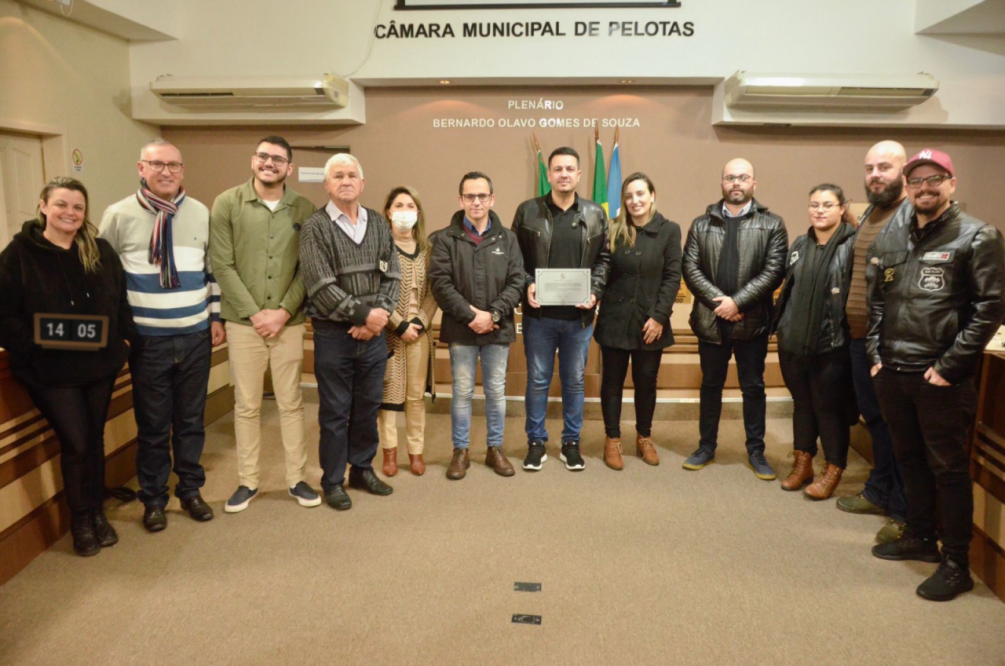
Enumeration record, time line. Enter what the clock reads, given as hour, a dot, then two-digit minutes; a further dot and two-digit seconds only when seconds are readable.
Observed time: 14.05
